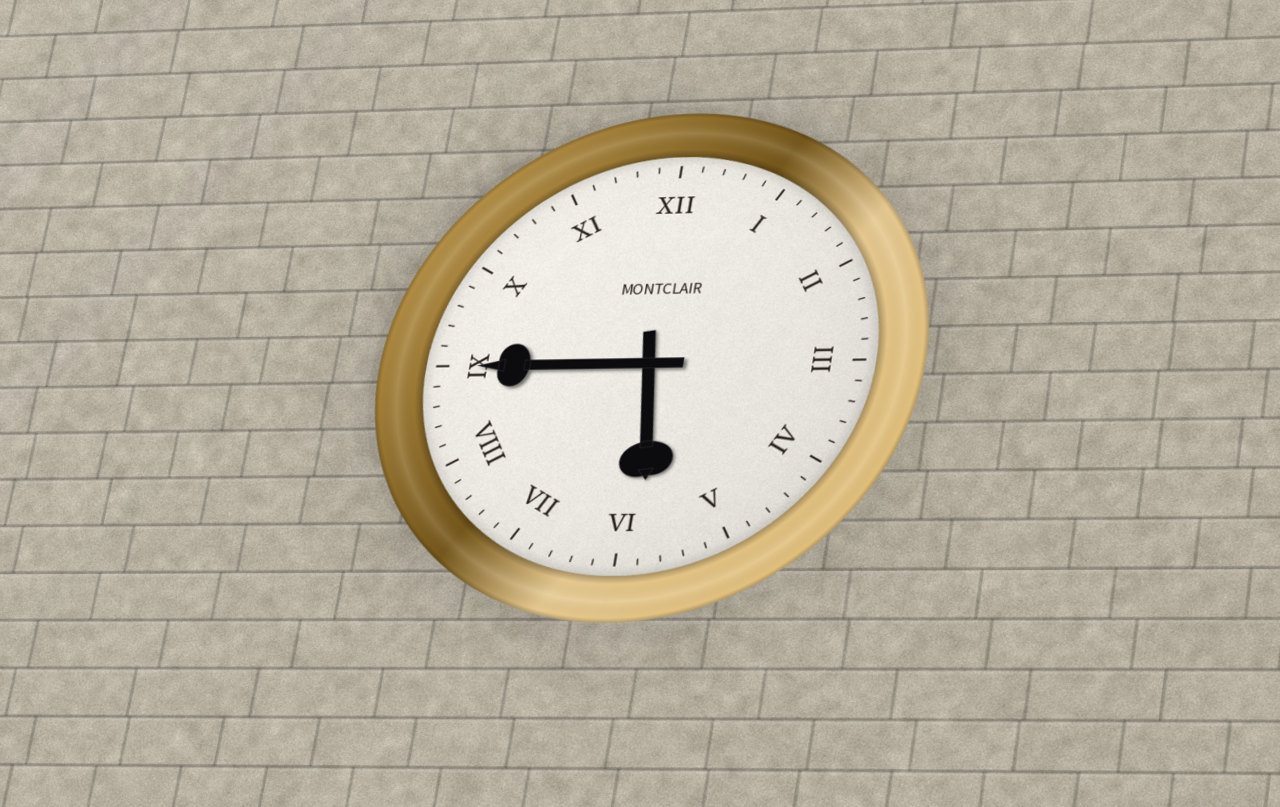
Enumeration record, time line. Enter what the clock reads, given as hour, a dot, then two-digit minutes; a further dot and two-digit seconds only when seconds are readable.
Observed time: 5.45
